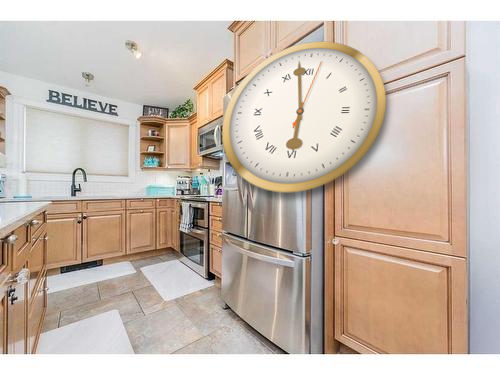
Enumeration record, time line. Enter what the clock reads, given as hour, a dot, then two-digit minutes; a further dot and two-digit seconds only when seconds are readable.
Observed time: 5.58.02
